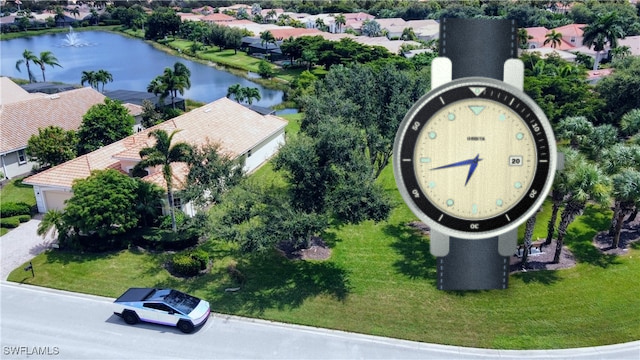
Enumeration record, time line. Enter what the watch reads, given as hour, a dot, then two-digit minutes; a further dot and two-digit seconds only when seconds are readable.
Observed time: 6.43
